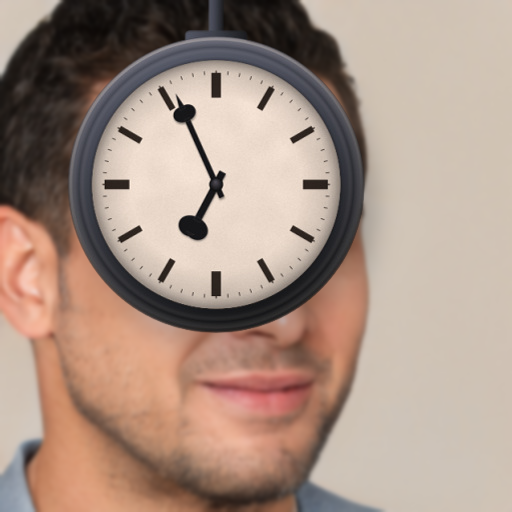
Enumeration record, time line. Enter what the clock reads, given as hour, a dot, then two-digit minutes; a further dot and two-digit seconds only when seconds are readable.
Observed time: 6.56
